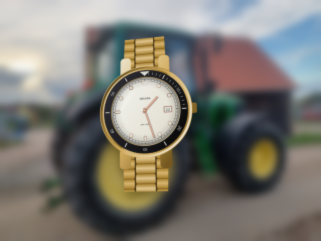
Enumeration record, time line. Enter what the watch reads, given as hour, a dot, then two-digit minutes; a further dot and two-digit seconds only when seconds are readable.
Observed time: 1.27
